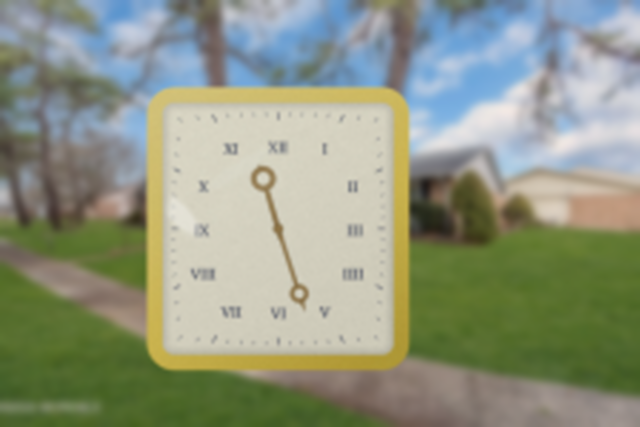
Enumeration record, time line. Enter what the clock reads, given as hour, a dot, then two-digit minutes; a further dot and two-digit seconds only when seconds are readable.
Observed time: 11.27
